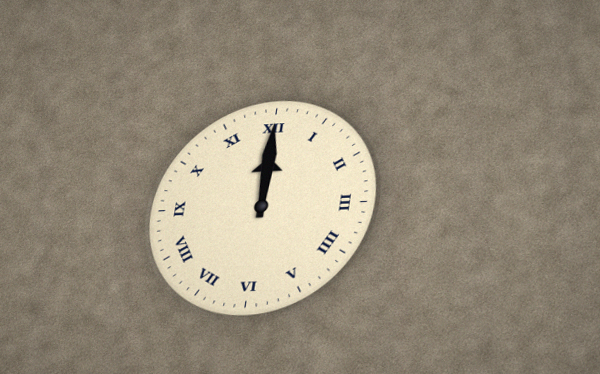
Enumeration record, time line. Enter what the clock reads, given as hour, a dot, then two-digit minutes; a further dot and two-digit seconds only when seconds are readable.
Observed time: 12.00
